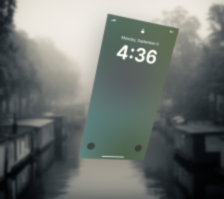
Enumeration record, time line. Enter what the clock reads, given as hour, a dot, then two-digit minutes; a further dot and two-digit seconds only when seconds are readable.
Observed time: 4.36
